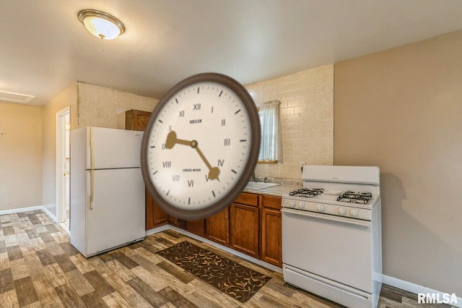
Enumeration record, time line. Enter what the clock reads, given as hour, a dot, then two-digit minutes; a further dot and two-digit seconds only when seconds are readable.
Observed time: 9.23
